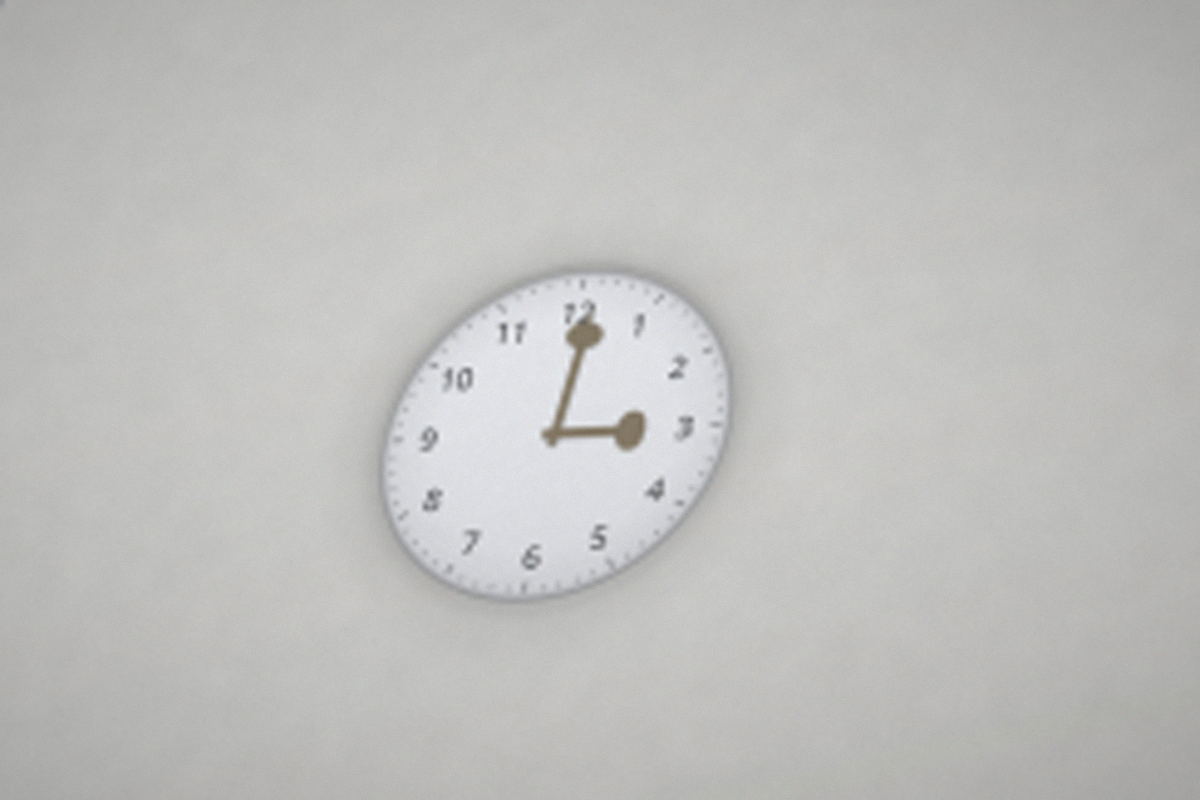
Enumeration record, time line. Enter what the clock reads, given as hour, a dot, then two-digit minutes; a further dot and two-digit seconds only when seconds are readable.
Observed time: 3.01
